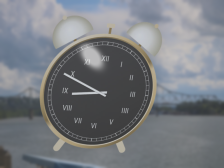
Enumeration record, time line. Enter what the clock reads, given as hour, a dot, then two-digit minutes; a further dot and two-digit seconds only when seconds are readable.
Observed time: 8.49
